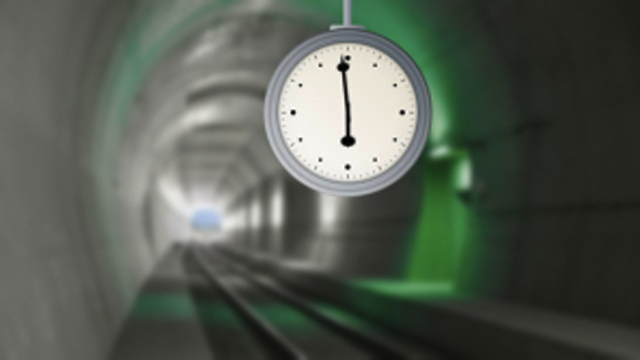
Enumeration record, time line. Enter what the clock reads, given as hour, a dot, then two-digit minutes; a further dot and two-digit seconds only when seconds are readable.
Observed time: 5.59
